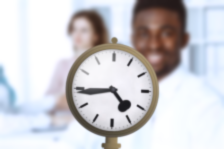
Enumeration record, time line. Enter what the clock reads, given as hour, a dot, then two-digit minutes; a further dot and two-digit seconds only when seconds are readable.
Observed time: 4.44
